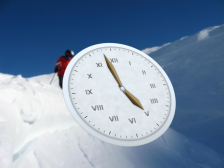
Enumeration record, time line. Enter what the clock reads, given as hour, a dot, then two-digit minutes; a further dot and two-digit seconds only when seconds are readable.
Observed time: 4.58
